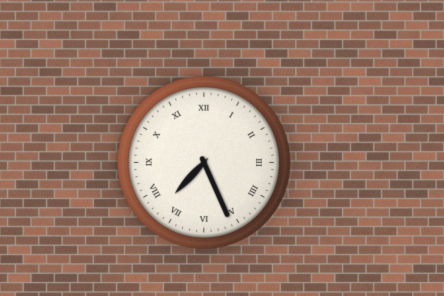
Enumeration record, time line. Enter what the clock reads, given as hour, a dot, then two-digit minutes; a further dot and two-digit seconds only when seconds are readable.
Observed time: 7.26
